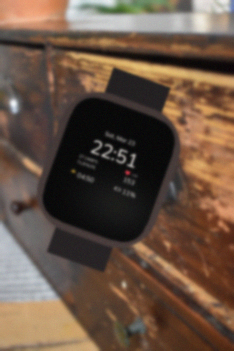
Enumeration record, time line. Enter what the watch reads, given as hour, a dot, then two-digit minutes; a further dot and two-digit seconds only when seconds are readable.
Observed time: 22.51
